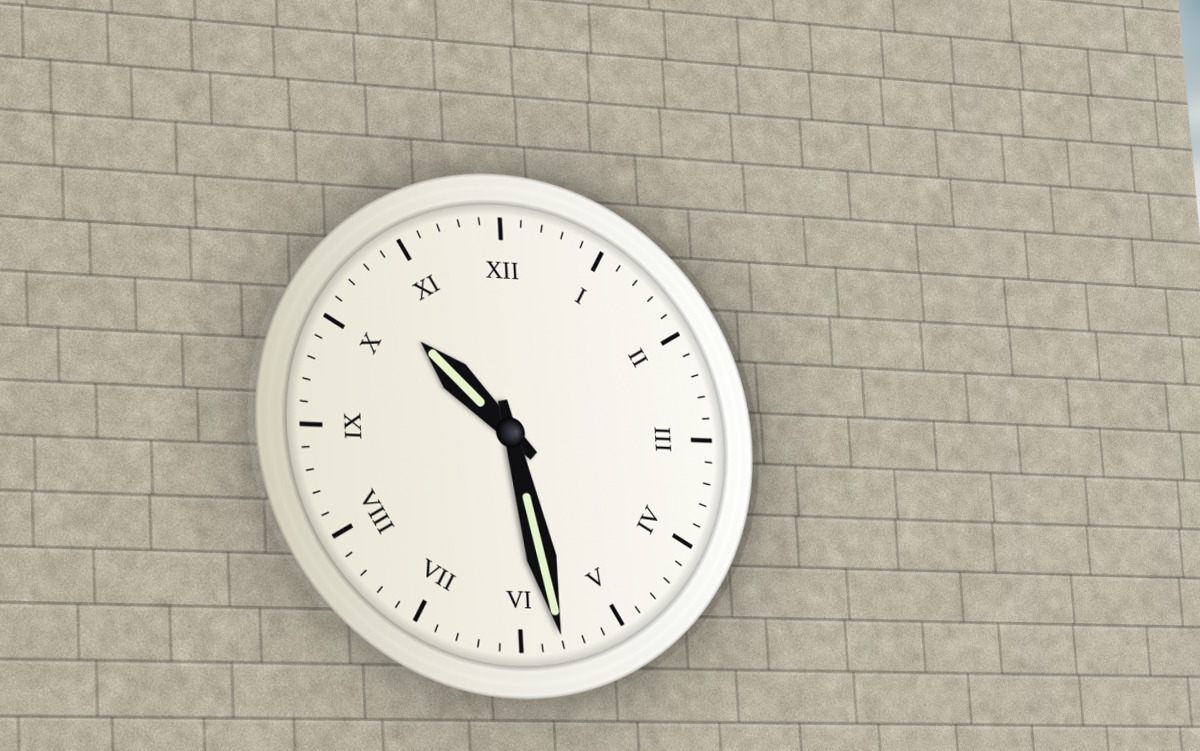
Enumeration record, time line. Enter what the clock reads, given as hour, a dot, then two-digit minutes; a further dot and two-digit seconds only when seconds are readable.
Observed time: 10.28
